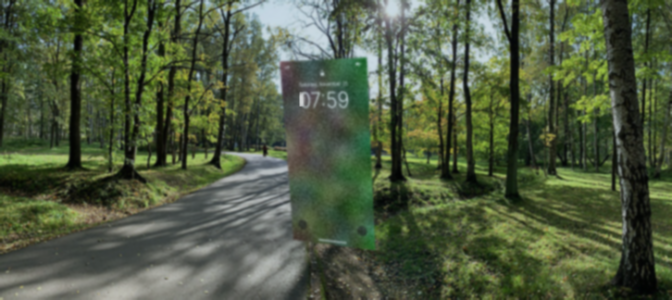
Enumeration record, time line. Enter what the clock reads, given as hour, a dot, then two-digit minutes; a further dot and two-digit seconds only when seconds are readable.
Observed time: 7.59
